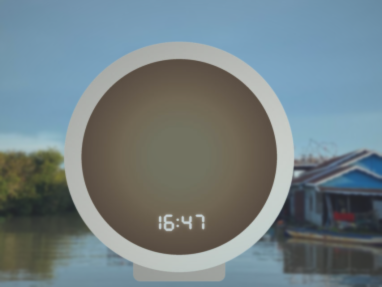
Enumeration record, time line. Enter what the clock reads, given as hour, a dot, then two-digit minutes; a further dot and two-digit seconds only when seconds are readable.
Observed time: 16.47
